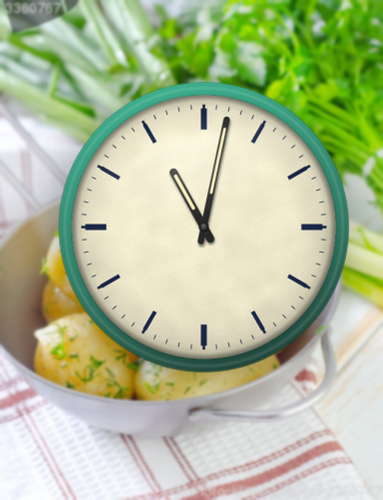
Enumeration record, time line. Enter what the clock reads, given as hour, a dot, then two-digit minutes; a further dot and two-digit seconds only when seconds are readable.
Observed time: 11.02
